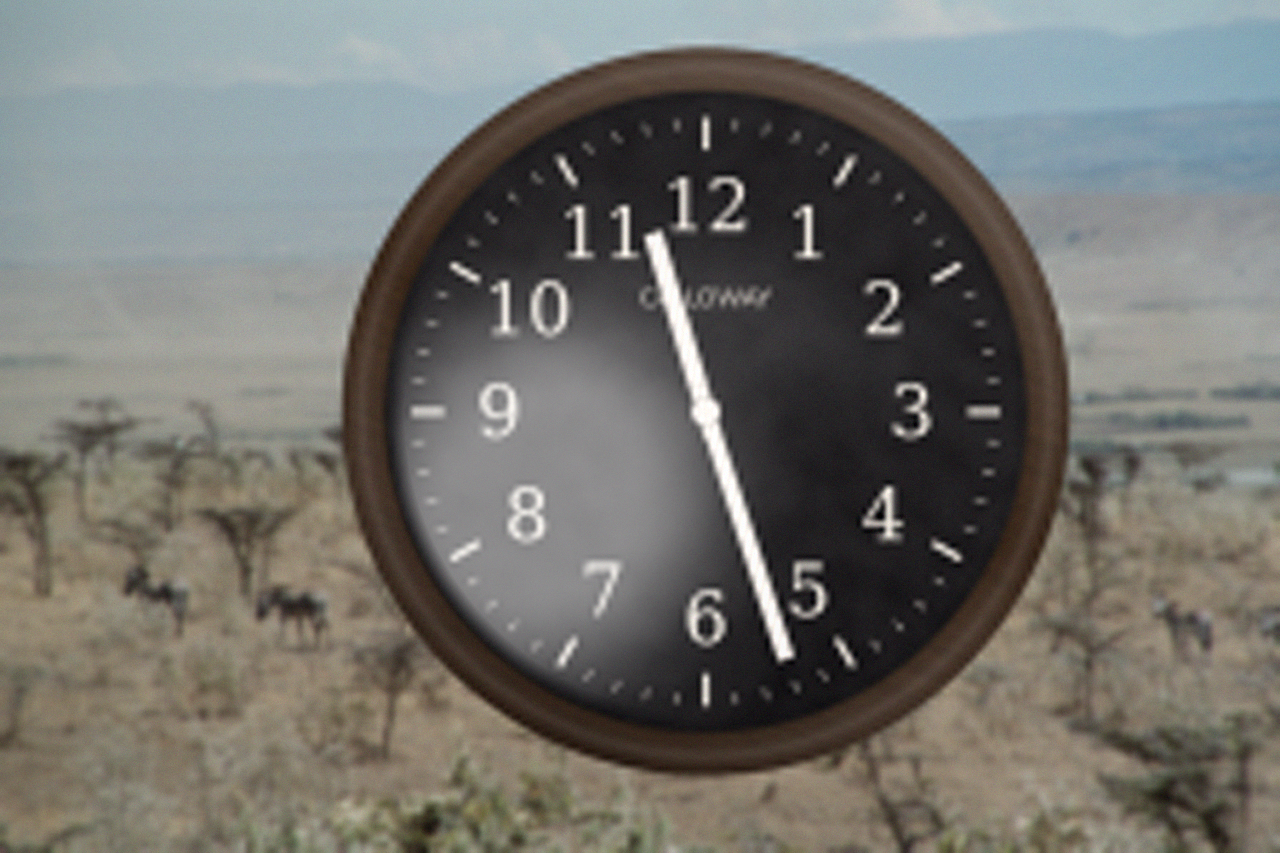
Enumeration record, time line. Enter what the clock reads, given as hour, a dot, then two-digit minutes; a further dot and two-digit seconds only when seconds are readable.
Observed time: 11.27
